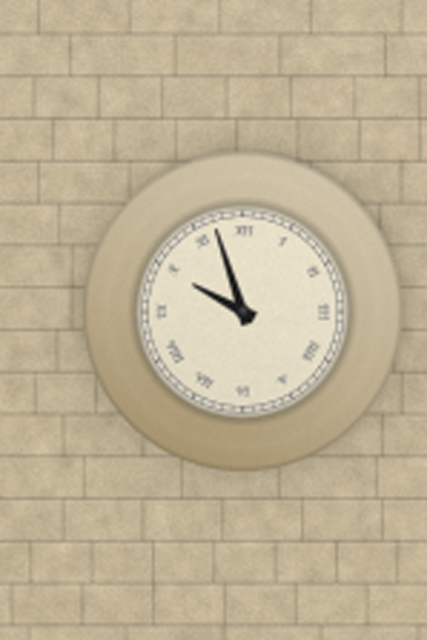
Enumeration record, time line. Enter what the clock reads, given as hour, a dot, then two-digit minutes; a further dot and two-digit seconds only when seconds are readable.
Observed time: 9.57
